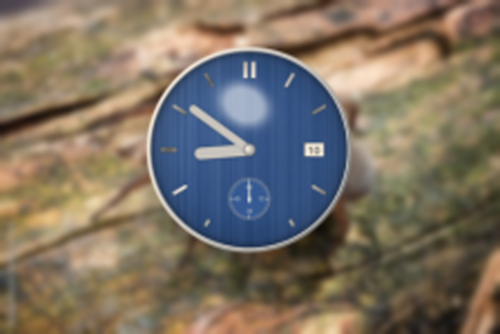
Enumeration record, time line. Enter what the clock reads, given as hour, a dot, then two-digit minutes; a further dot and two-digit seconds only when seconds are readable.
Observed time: 8.51
